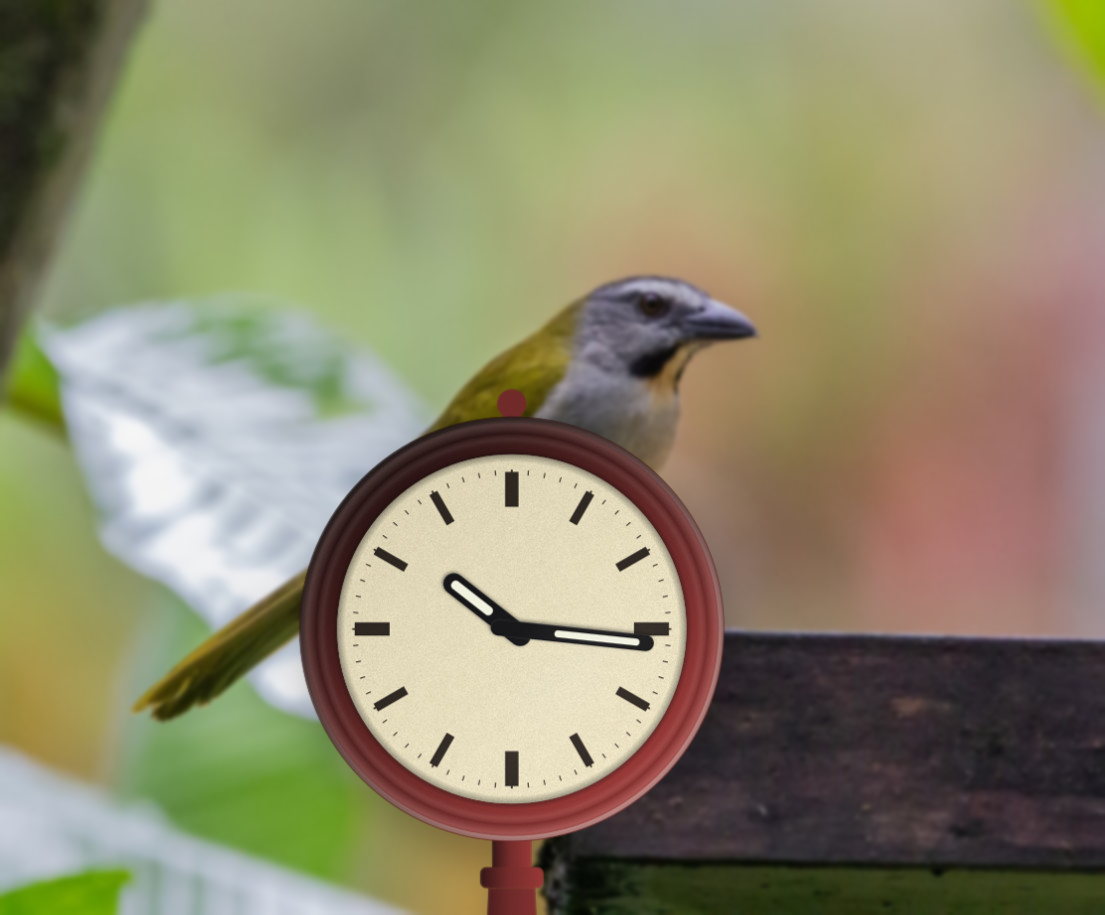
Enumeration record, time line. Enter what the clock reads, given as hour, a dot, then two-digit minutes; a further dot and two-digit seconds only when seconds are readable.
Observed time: 10.16
